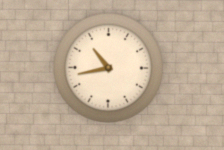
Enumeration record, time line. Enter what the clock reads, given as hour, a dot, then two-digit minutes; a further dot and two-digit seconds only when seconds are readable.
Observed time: 10.43
